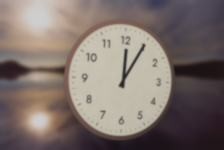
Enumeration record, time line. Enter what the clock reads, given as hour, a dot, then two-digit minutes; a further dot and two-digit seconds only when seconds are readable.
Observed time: 12.05
